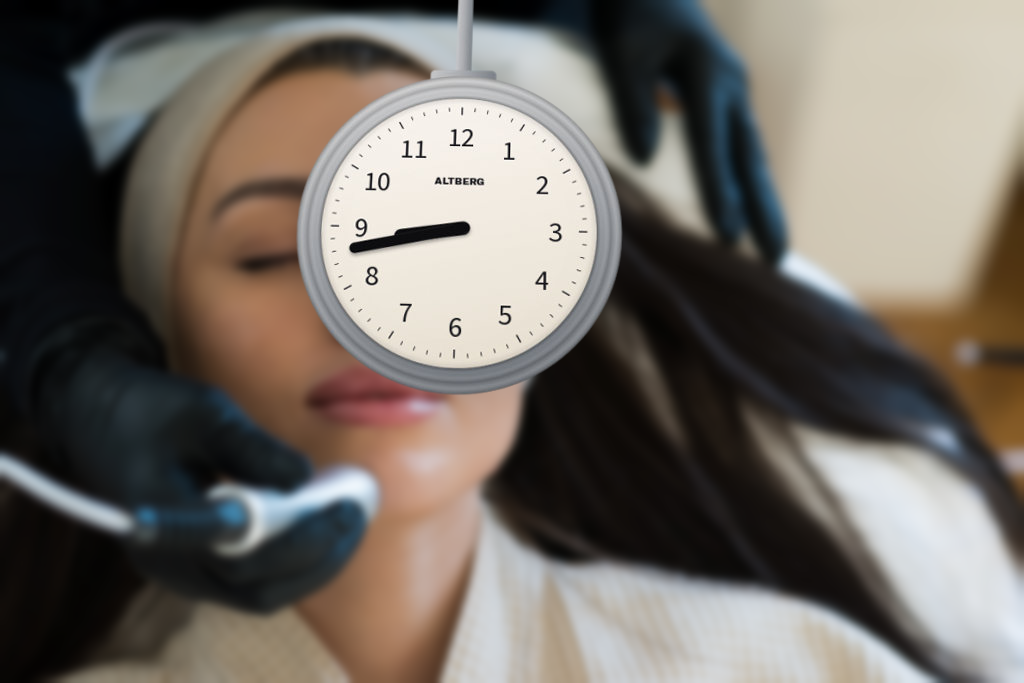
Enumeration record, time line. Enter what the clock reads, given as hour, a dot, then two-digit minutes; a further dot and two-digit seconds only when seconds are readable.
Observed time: 8.43
